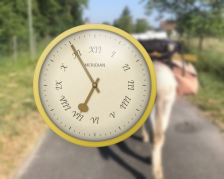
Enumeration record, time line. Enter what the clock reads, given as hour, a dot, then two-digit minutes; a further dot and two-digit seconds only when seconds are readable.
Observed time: 6.55
